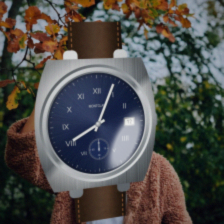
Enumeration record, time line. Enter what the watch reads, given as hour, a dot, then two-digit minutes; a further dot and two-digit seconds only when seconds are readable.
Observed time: 8.04
